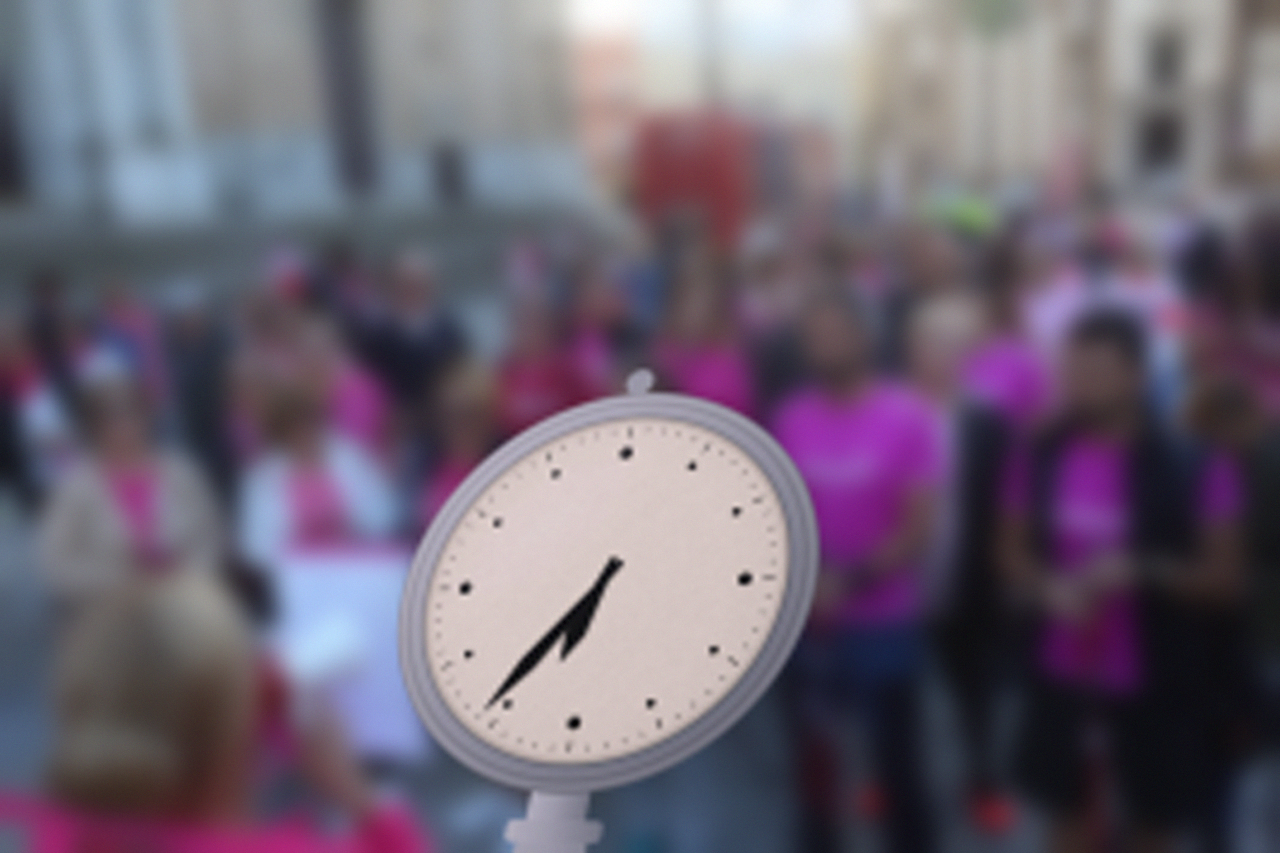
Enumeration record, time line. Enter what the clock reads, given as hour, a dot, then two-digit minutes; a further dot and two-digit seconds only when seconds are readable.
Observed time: 6.36
